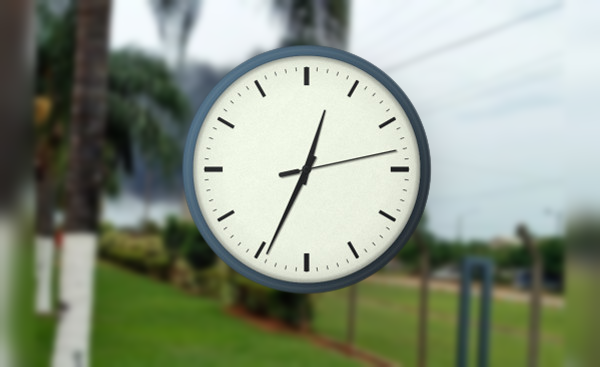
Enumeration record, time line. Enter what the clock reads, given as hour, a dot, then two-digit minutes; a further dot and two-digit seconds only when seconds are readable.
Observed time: 12.34.13
